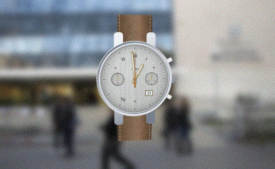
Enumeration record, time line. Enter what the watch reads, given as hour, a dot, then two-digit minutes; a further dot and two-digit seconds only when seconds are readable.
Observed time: 12.59
